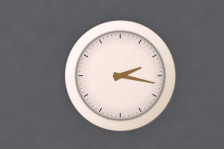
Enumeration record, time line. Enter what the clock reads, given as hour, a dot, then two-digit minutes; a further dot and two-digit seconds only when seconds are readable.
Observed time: 2.17
